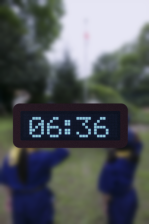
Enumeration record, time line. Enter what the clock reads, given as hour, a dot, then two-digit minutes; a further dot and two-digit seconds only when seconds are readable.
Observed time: 6.36
